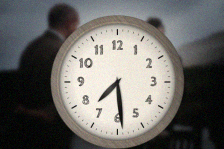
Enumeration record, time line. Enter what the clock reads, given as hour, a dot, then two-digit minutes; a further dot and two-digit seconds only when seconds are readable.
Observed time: 7.29
